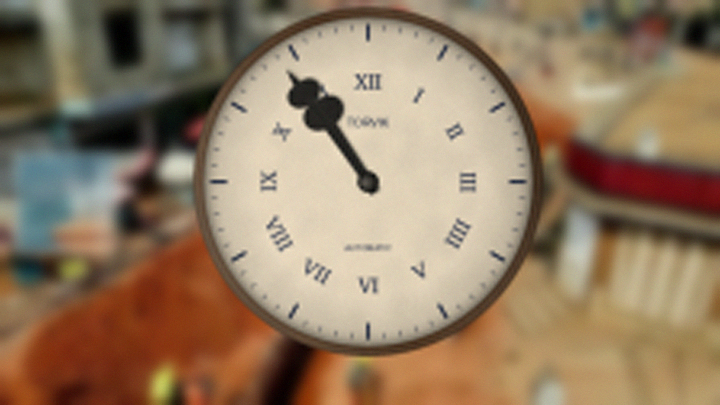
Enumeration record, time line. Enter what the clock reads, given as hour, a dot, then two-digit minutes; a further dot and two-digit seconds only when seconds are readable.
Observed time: 10.54
